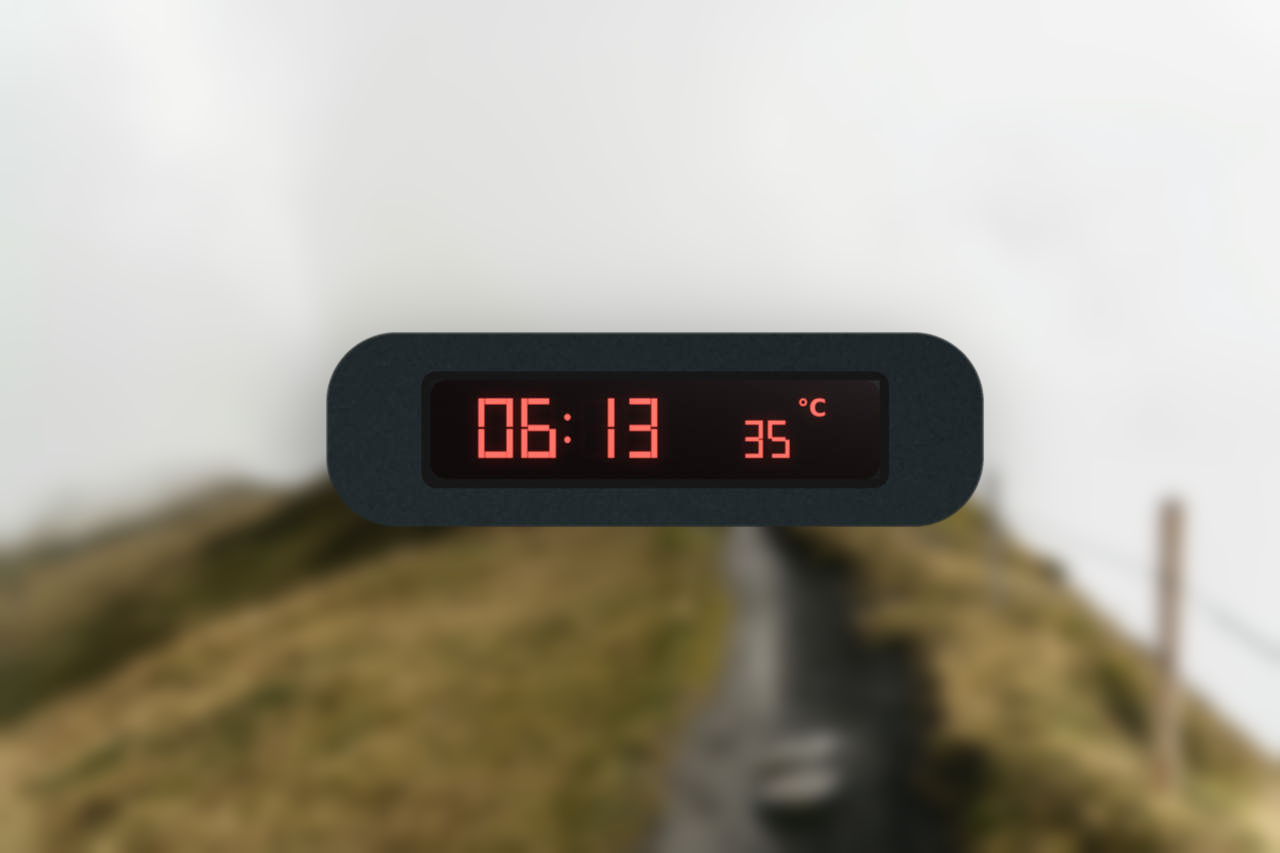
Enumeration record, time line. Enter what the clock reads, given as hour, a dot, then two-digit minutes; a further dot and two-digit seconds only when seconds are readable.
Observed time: 6.13
